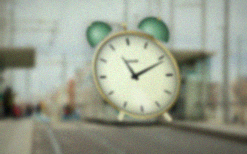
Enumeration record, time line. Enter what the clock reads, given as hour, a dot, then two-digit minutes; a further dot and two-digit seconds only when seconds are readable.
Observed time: 11.11
